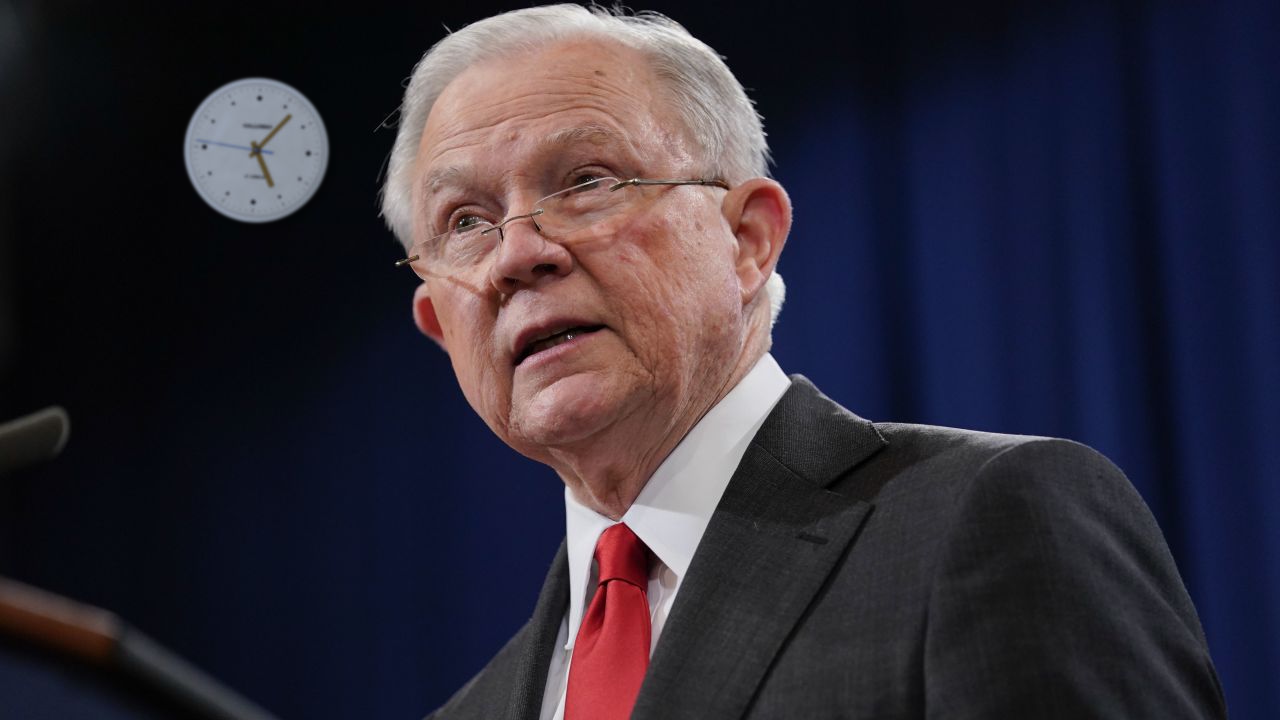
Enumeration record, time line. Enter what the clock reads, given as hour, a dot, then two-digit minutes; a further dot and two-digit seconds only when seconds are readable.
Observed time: 5.06.46
